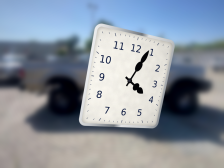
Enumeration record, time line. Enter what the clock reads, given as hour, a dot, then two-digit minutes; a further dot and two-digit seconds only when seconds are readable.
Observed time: 4.04
